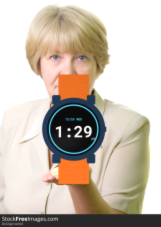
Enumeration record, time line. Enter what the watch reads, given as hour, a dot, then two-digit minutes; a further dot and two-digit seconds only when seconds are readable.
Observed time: 1.29
